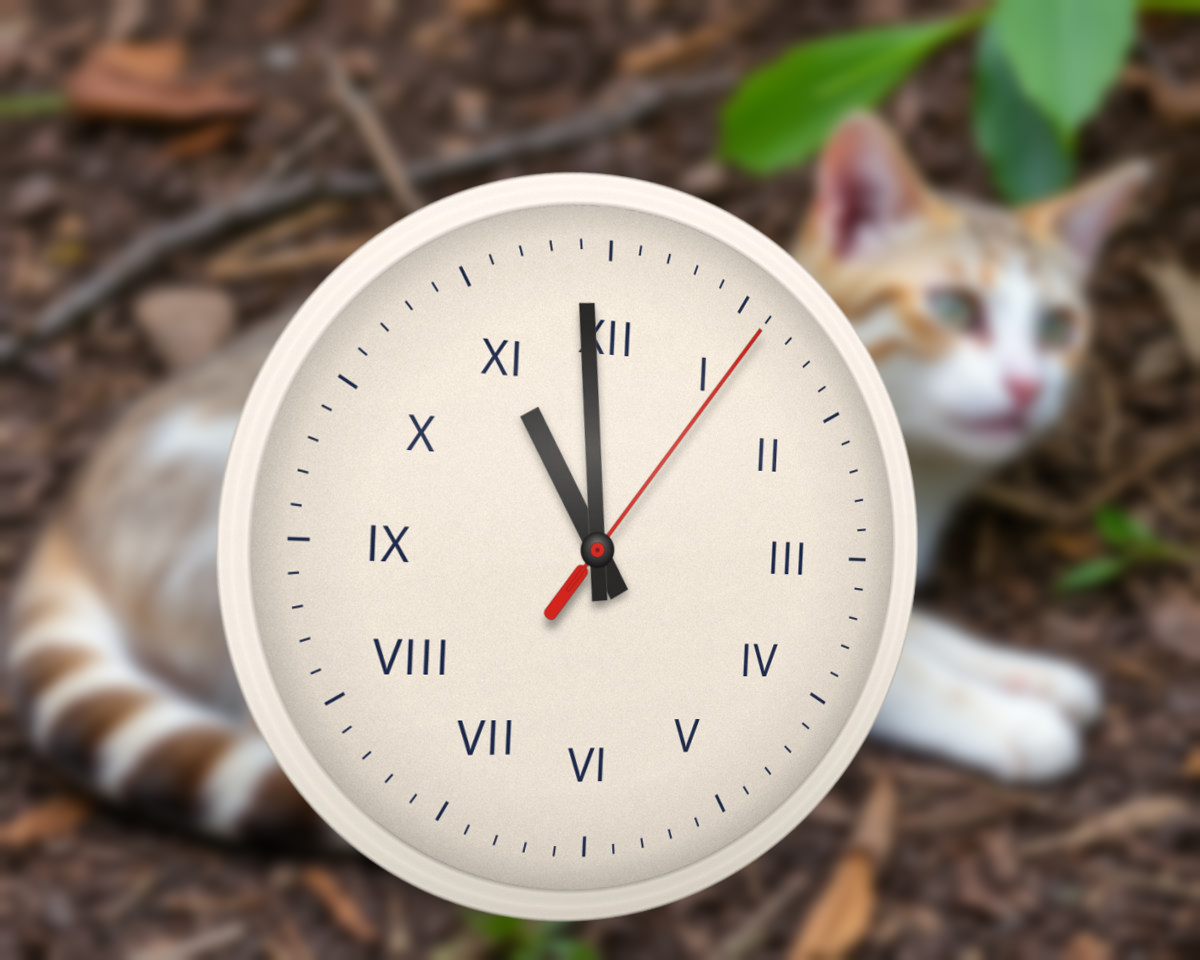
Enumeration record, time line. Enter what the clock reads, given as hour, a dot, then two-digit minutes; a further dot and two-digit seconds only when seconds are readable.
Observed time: 10.59.06
